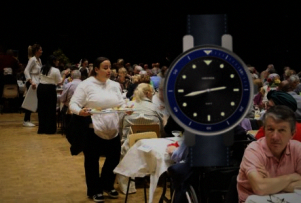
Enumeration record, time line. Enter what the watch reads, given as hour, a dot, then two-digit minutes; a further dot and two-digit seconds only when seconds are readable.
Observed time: 2.43
